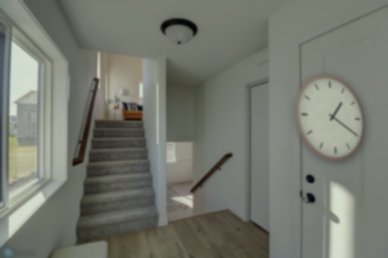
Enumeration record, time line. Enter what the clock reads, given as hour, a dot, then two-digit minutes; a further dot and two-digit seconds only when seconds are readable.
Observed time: 1.20
